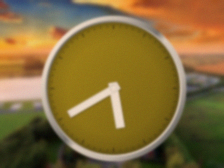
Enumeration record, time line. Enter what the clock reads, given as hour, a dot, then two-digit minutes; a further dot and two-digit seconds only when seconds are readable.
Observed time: 5.40
